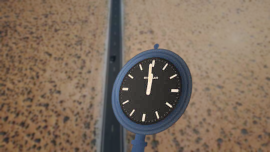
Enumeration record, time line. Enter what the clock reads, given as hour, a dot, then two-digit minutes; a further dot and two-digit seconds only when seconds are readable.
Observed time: 11.59
